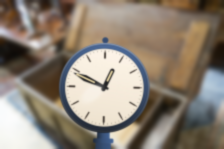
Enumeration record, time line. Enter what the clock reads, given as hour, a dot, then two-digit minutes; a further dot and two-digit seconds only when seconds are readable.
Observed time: 12.49
